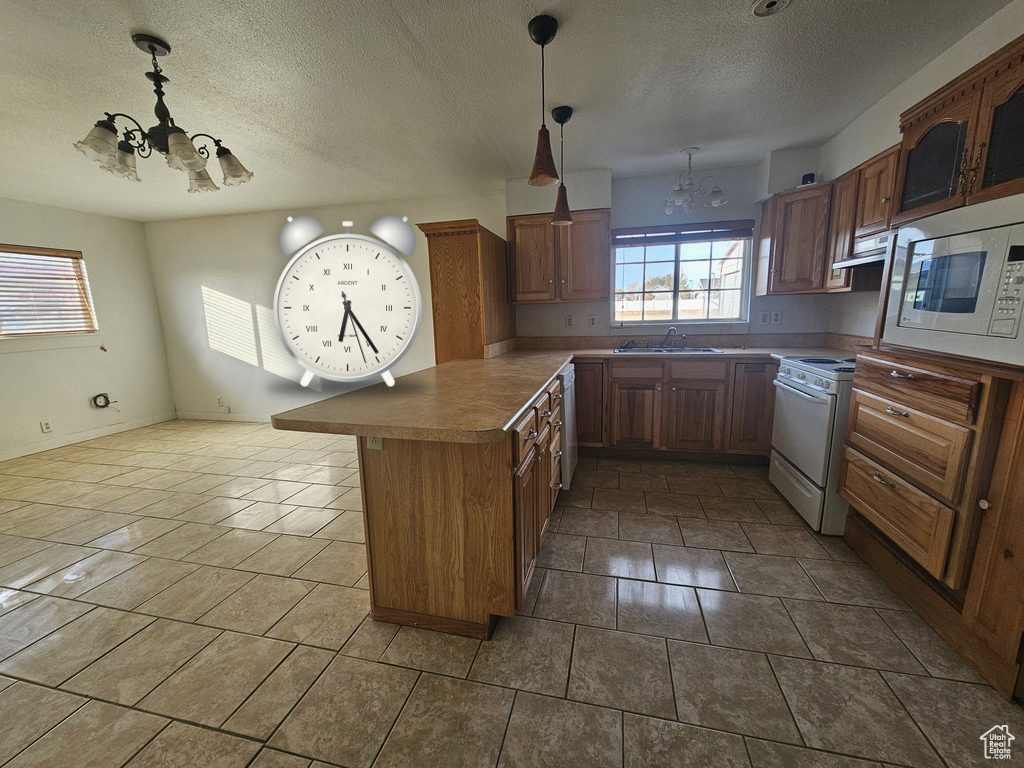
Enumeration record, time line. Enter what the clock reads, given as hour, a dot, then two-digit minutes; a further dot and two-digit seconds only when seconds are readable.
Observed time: 6.24.27
